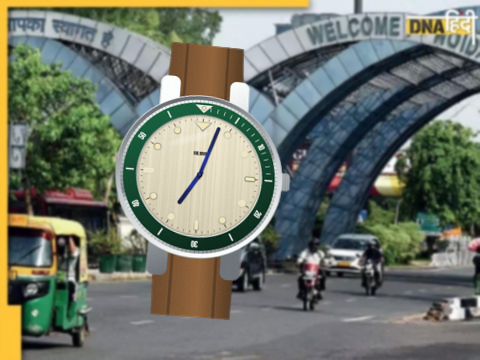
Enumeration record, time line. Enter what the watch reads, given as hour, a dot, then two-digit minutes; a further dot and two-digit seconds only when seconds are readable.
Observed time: 7.03
